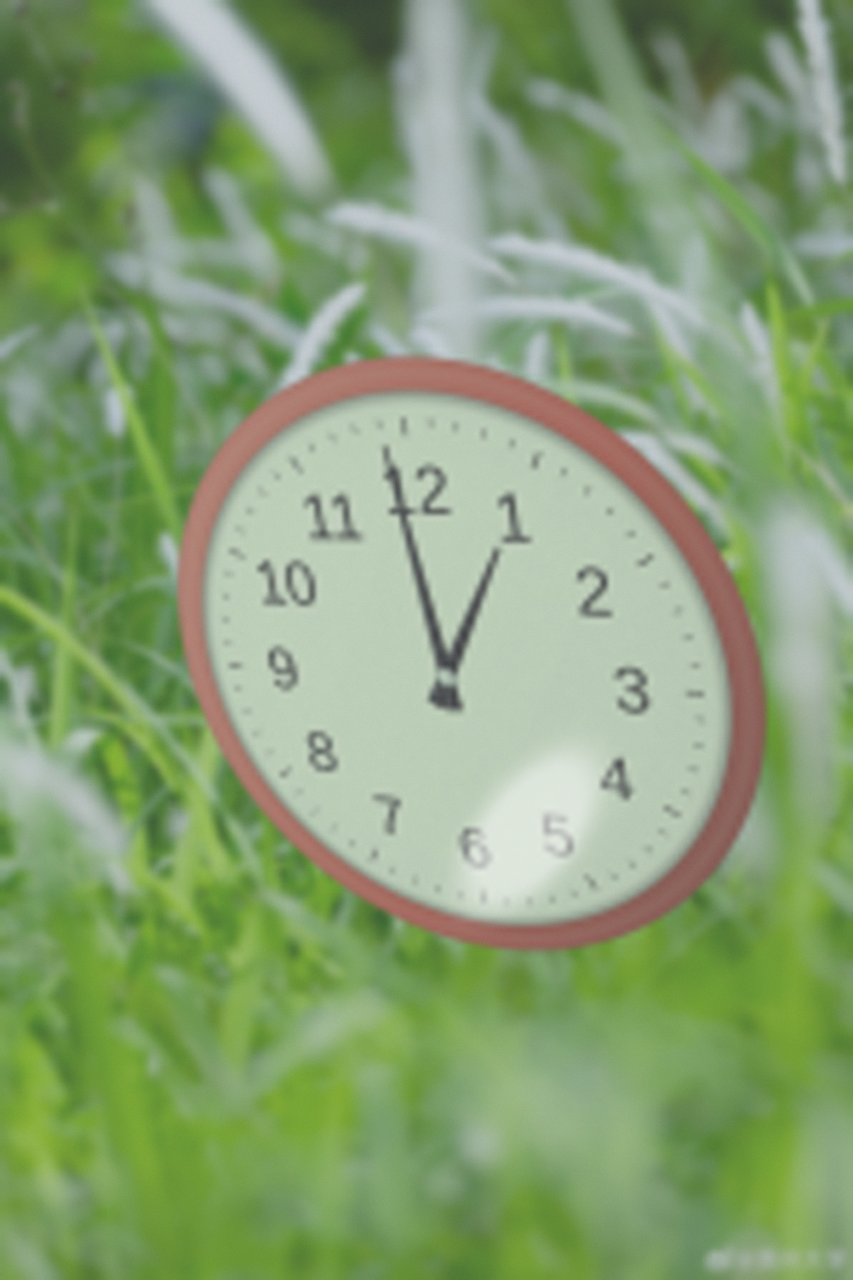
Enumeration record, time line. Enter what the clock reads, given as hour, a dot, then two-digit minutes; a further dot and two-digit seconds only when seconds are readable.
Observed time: 12.59
